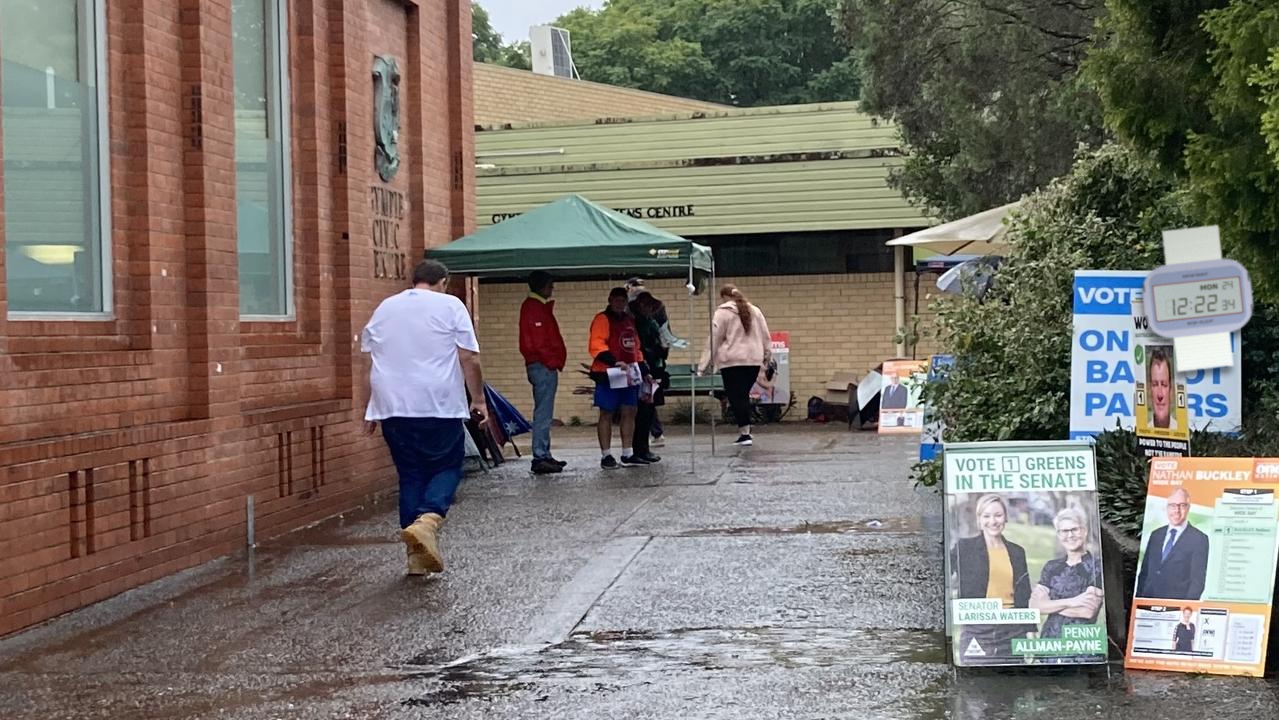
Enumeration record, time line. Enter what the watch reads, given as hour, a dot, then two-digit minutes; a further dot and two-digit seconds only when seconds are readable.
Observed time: 12.22
